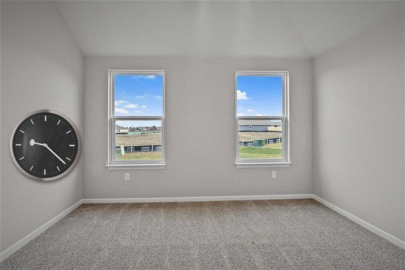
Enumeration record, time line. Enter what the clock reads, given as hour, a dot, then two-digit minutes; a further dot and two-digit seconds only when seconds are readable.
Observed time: 9.22
